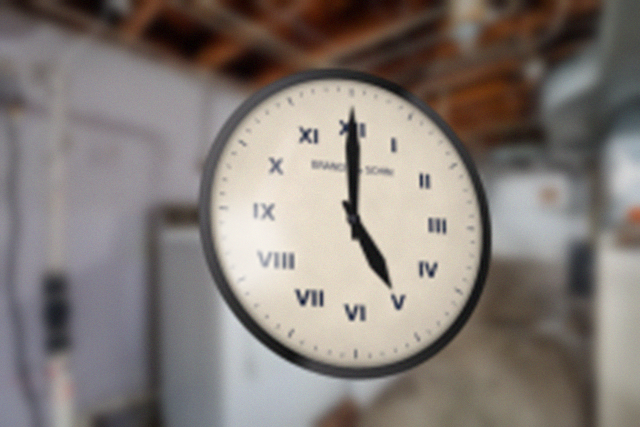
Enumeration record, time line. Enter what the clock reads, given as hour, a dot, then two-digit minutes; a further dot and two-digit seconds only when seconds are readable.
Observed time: 5.00
